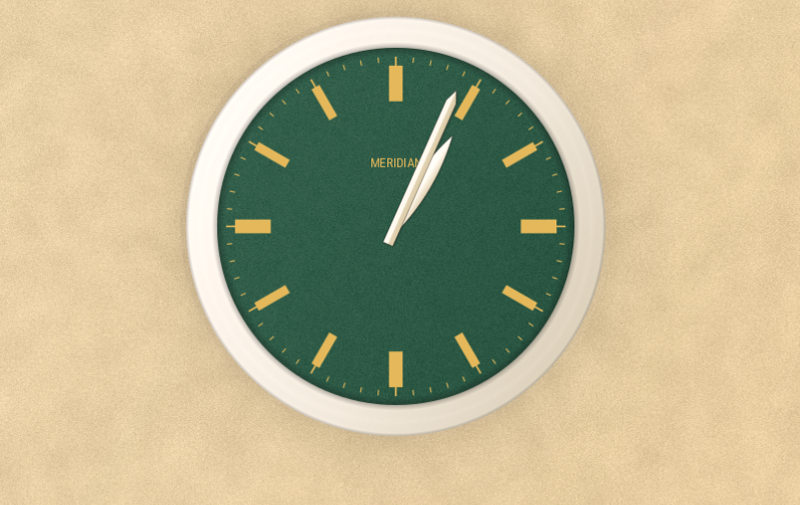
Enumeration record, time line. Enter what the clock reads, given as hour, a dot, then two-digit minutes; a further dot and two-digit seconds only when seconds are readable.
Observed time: 1.04
